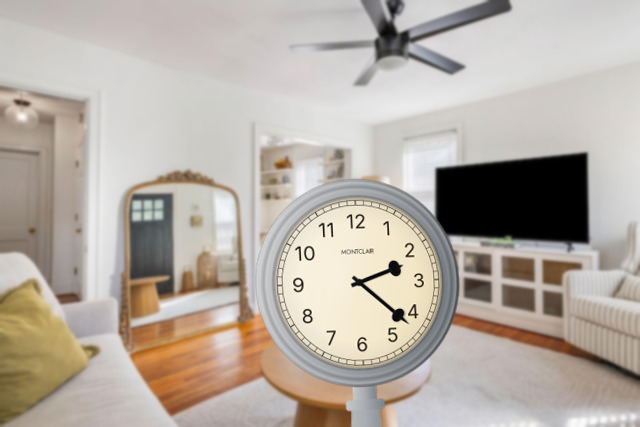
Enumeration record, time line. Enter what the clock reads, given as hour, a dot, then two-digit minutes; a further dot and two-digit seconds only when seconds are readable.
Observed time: 2.22
